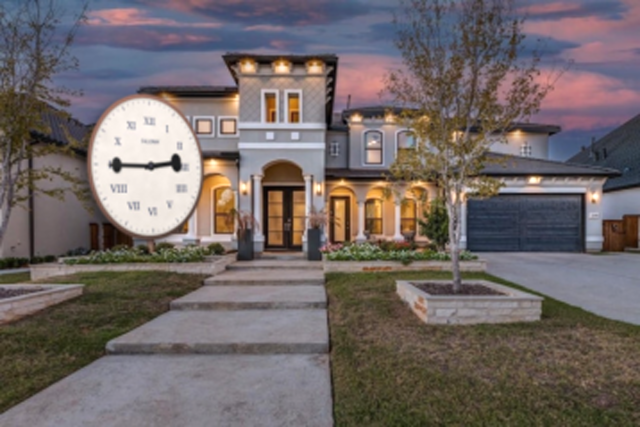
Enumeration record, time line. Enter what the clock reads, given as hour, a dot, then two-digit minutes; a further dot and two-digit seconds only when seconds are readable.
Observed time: 2.45
